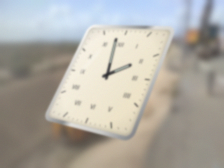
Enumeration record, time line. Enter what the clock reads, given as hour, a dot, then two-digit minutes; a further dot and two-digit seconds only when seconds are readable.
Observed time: 1.58
